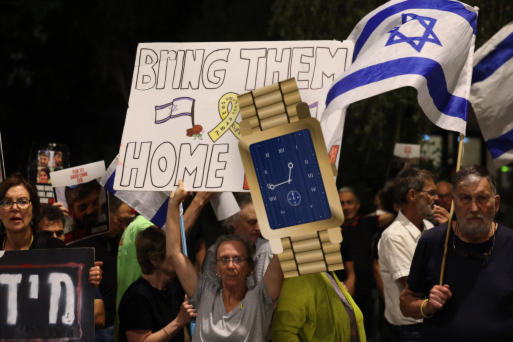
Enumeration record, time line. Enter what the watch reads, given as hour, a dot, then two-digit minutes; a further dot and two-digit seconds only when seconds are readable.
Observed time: 12.44
